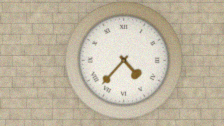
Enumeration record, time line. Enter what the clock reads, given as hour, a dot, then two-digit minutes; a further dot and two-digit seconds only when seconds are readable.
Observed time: 4.37
